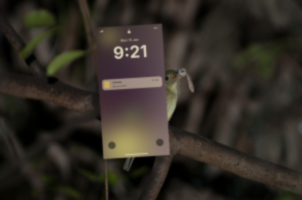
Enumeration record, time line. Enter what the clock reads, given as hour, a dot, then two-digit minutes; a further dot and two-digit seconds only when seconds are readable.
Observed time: 9.21
